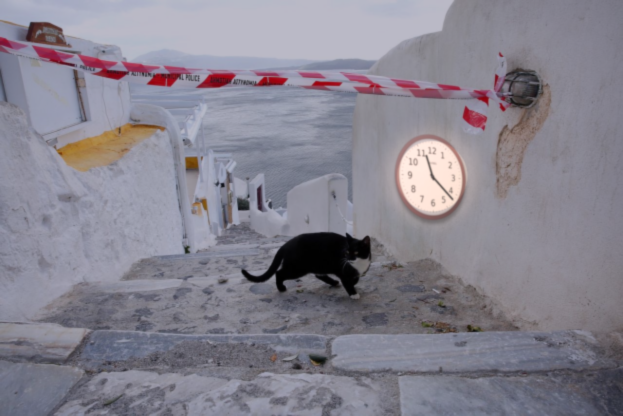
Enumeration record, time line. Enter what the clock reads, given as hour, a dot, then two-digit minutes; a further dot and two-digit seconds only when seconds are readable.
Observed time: 11.22
